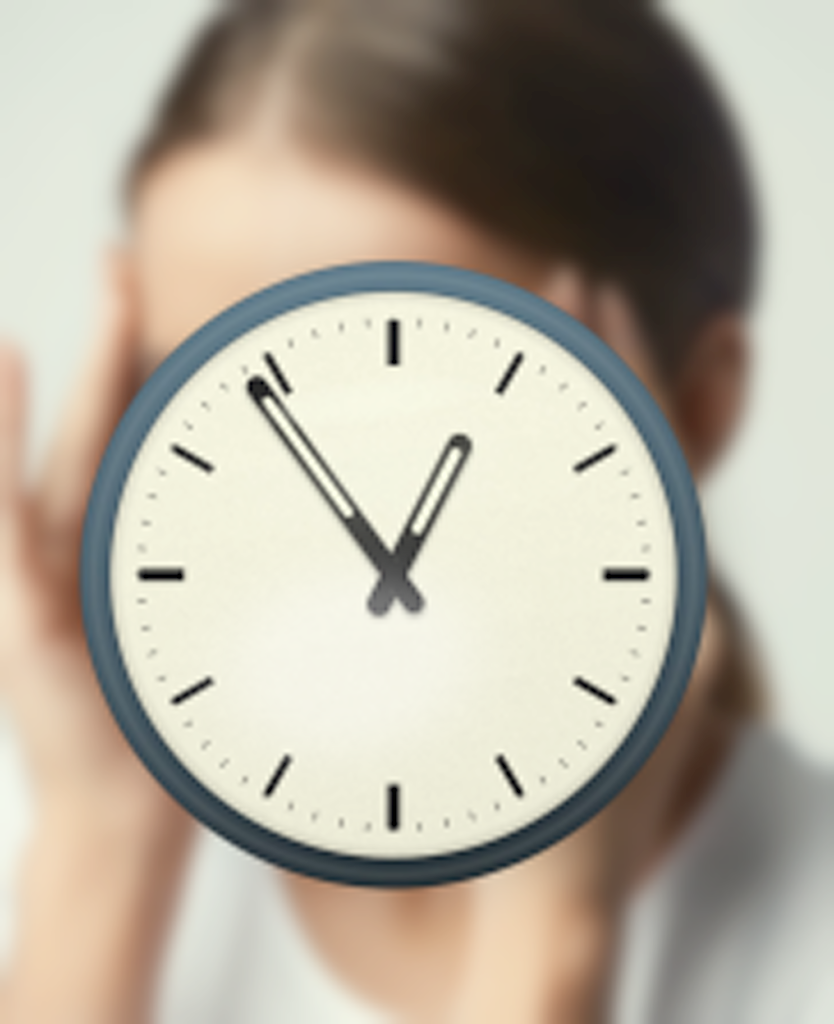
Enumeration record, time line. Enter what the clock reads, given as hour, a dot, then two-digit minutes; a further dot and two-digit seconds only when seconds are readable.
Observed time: 12.54
